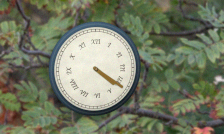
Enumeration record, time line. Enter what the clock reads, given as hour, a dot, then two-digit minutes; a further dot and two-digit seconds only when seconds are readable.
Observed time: 4.21
